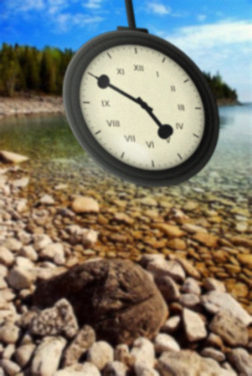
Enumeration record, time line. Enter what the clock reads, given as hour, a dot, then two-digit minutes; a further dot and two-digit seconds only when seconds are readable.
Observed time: 4.50
